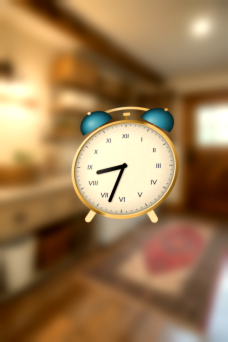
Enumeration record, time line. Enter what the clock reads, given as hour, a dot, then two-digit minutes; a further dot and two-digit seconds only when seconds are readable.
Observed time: 8.33
